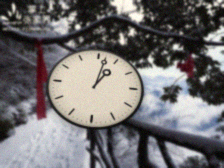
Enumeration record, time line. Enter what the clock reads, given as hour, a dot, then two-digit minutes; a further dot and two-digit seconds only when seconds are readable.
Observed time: 1.02
